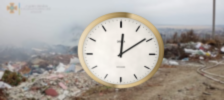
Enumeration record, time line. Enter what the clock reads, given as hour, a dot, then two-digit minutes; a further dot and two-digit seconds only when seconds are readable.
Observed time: 12.09
